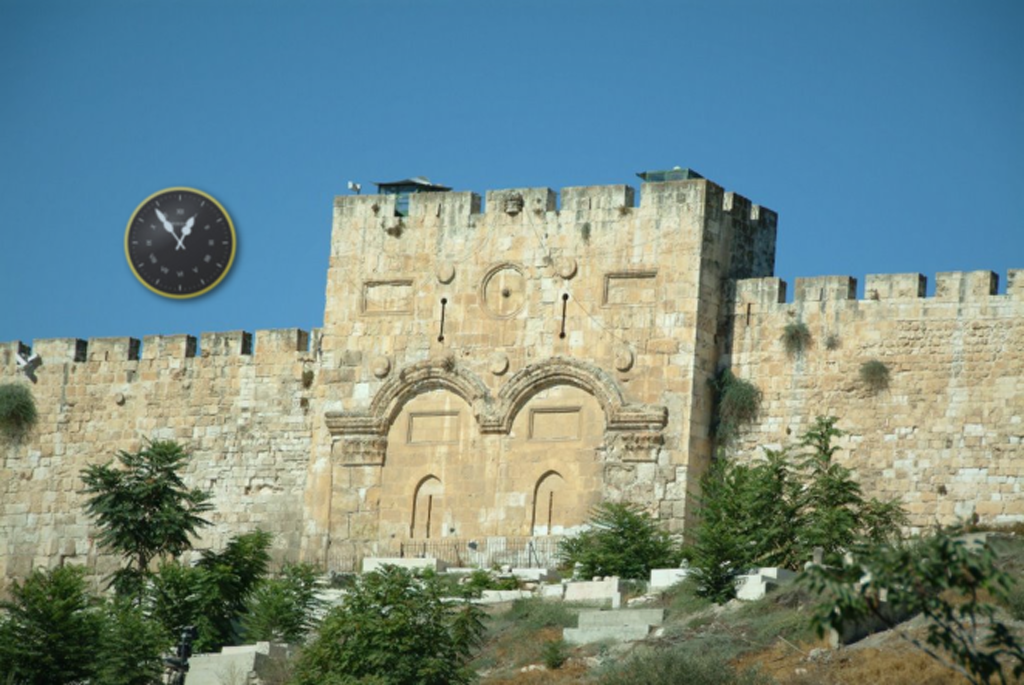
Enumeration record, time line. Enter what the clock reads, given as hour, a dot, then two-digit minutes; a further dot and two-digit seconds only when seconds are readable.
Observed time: 12.54
